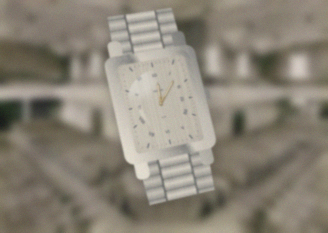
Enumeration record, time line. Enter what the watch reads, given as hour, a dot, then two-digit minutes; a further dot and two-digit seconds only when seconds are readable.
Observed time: 12.07
